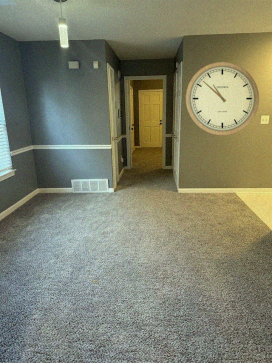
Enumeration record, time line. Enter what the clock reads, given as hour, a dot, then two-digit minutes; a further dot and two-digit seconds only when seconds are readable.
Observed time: 10.52
